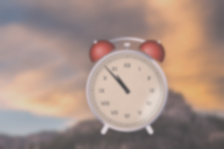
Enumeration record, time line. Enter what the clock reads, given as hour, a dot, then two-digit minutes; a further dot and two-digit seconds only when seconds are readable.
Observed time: 10.53
